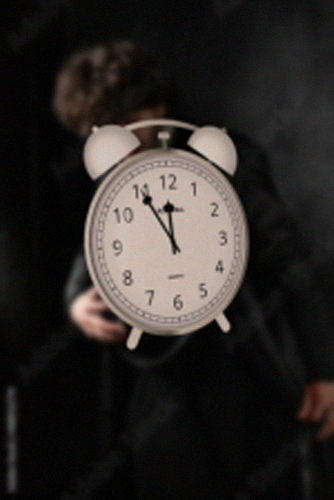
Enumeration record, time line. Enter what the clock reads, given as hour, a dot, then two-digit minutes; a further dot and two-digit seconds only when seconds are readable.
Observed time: 11.55
